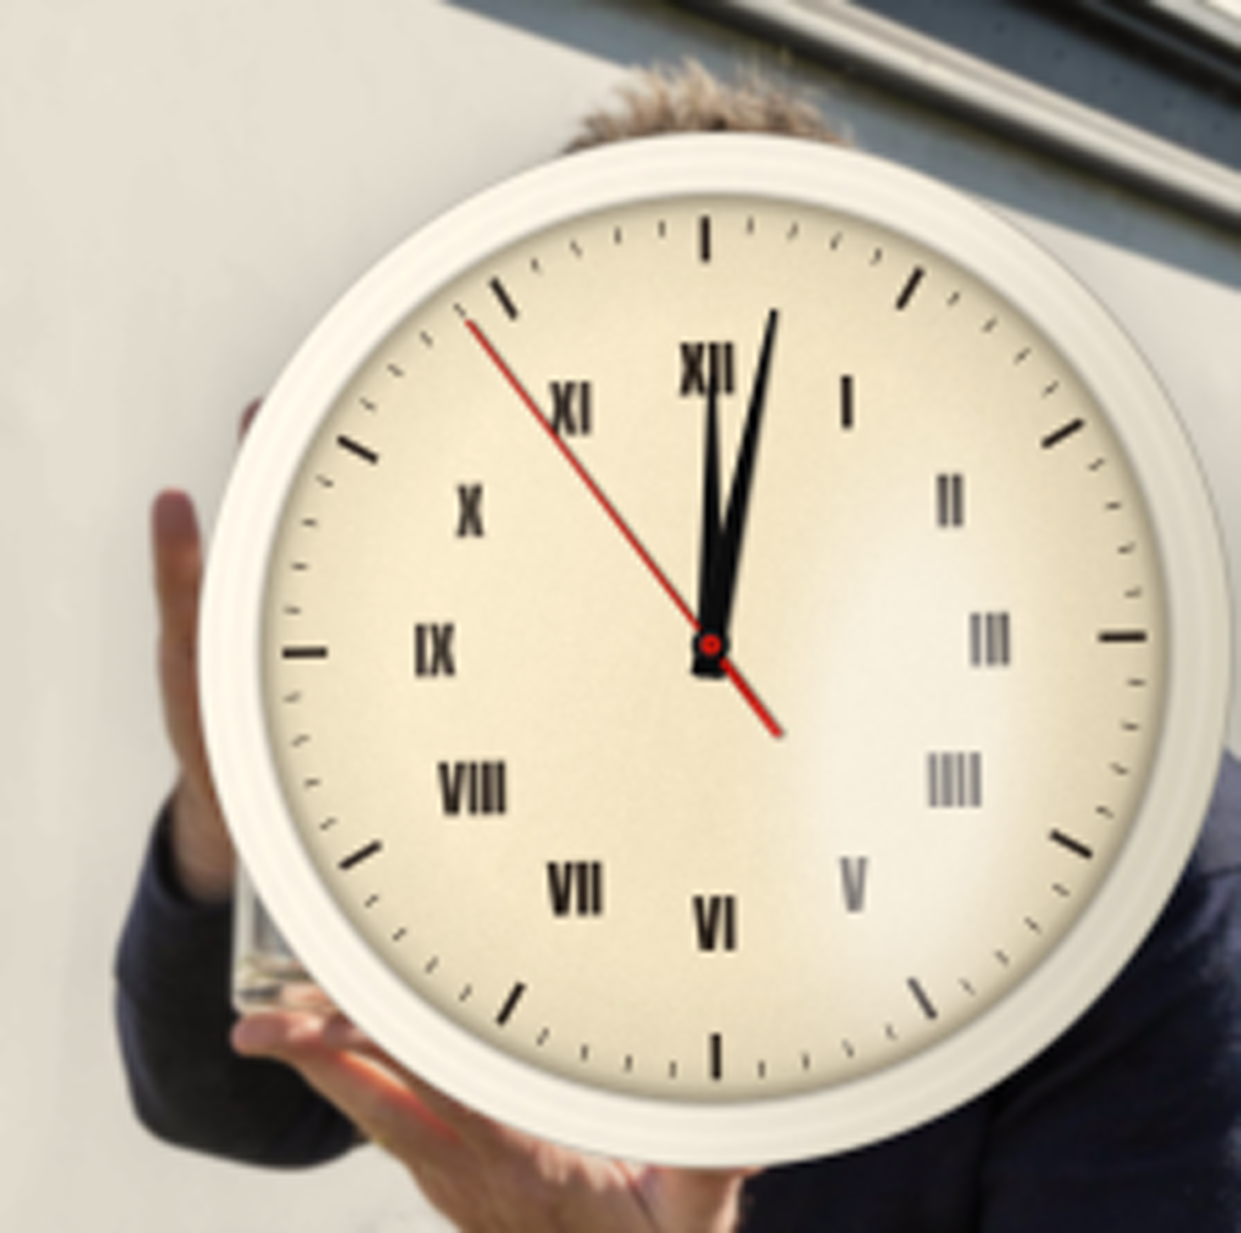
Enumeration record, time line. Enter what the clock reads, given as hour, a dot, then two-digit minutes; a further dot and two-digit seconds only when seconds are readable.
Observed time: 12.01.54
